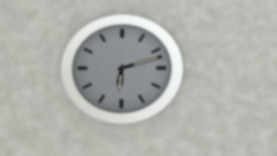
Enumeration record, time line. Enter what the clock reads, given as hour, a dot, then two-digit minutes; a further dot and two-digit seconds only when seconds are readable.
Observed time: 6.12
